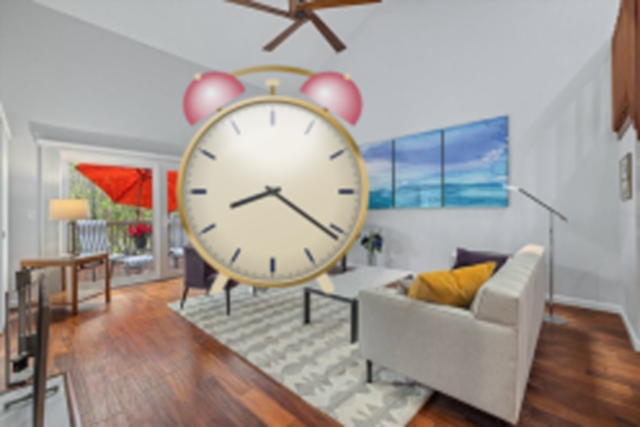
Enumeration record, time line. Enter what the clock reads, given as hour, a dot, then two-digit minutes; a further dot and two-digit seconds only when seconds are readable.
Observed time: 8.21
